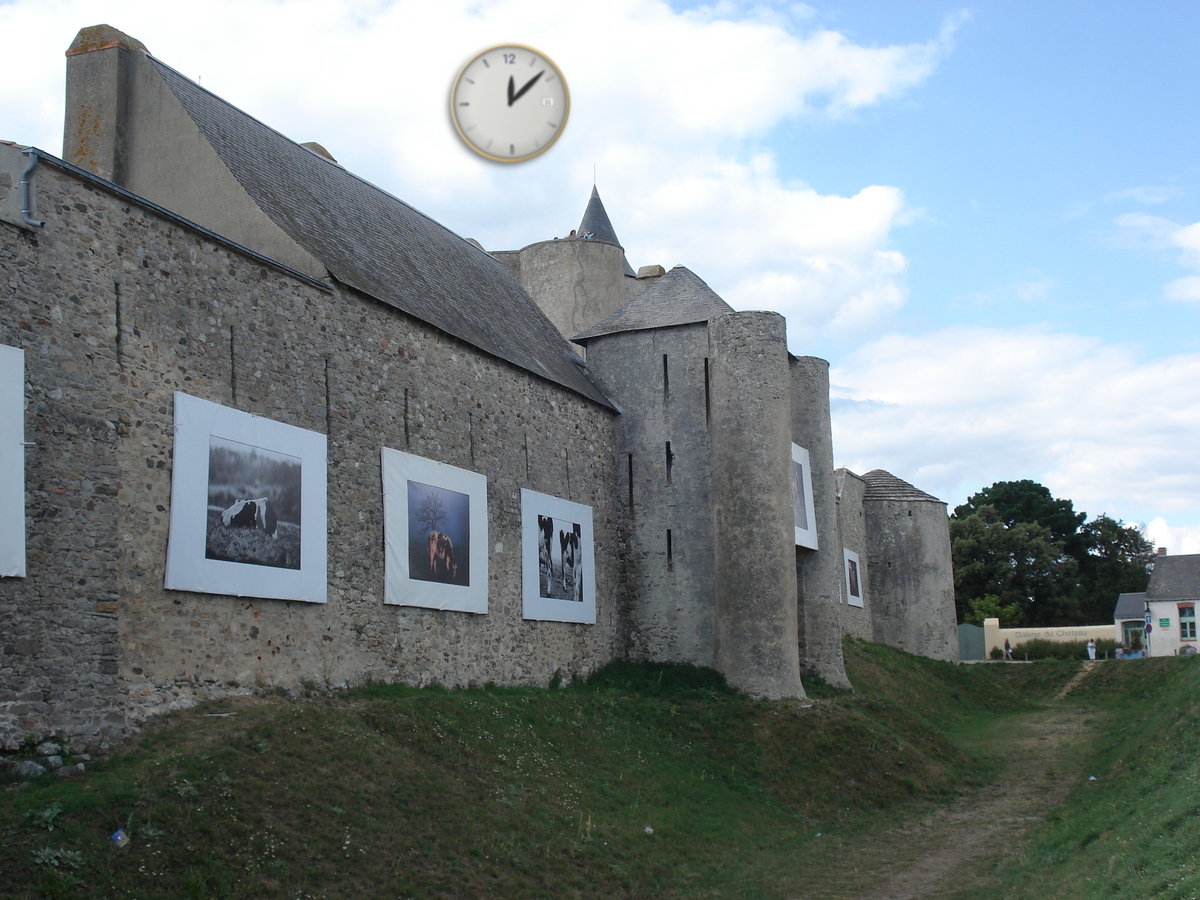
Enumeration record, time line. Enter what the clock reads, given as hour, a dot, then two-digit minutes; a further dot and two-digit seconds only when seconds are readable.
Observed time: 12.08
